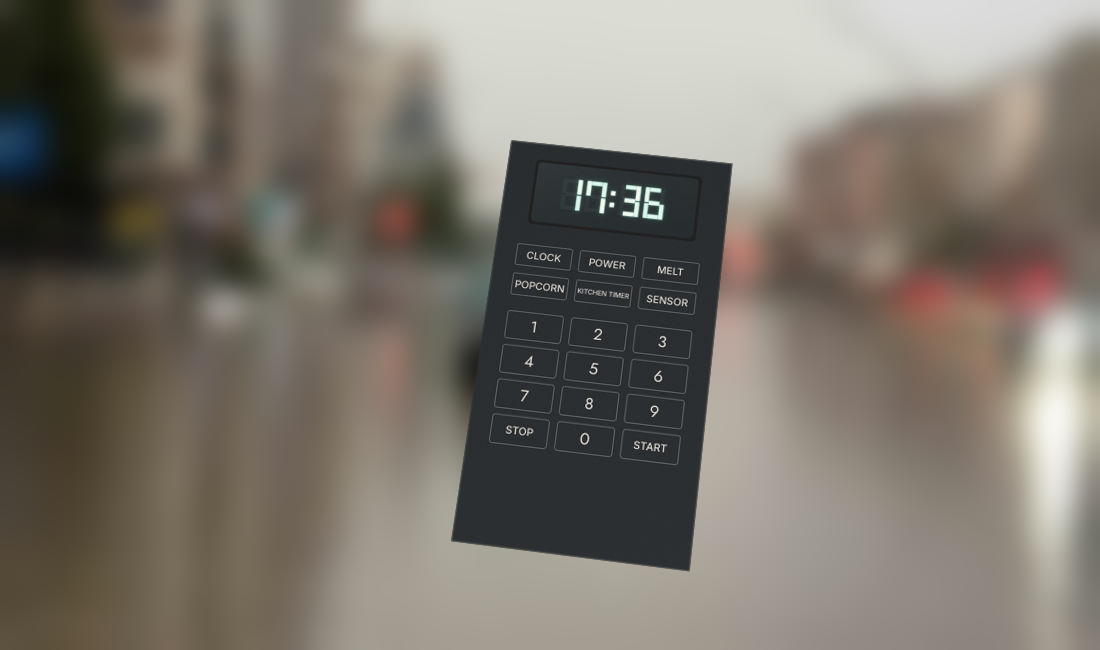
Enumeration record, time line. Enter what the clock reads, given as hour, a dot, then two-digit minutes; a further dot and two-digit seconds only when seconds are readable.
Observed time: 17.36
